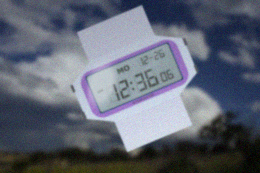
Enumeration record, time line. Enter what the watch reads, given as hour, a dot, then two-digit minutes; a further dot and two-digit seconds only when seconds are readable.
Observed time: 12.36
